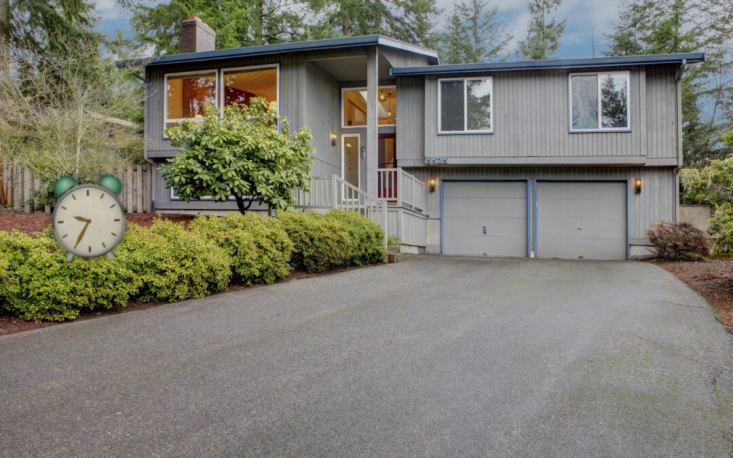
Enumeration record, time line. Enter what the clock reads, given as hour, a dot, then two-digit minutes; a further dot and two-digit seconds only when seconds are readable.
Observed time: 9.35
